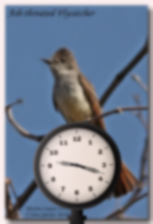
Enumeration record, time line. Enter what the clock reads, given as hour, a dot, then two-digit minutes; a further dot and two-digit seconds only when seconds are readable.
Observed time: 9.18
